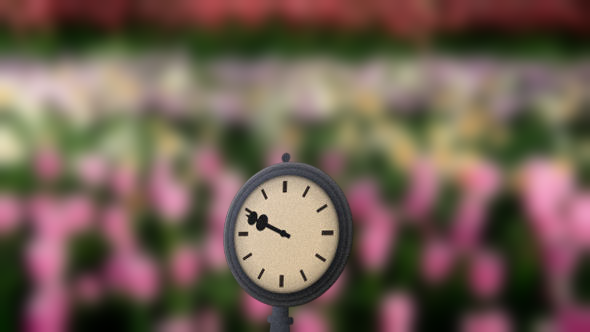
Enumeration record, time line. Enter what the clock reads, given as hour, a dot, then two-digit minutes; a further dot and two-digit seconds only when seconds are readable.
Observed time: 9.49
